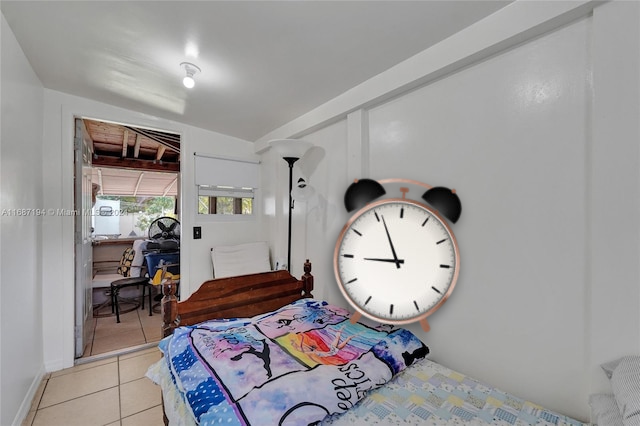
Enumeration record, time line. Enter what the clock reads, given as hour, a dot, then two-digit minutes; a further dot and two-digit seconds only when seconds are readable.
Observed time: 8.56
